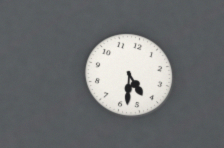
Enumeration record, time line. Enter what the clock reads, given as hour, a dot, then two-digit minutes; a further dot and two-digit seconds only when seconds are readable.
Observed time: 4.28
